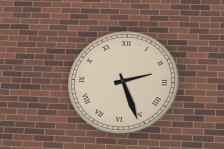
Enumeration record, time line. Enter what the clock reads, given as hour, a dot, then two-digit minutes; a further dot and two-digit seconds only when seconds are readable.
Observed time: 2.26
